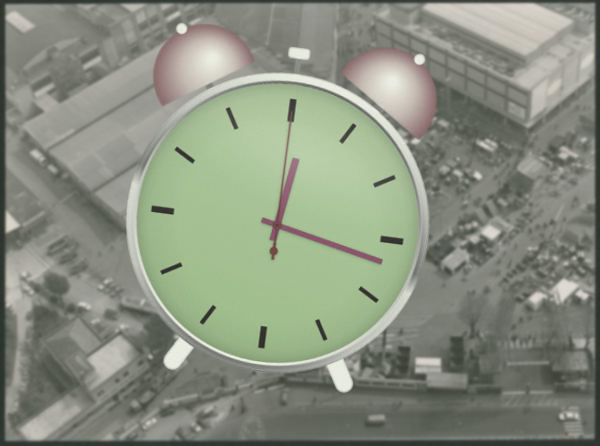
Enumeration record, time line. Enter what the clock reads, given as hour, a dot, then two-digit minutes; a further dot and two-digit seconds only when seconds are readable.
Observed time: 12.17.00
